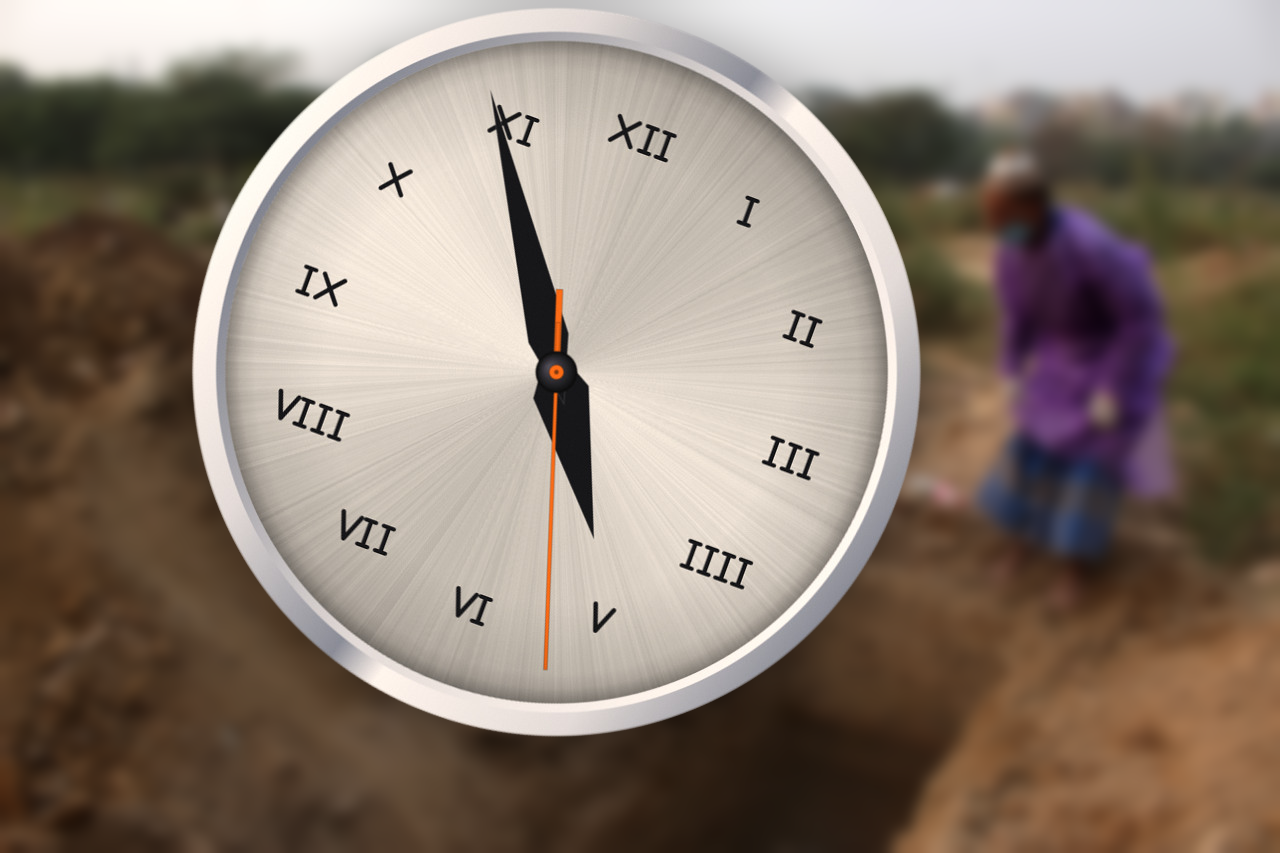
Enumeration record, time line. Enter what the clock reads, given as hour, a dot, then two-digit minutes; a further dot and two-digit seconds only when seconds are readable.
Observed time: 4.54.27
